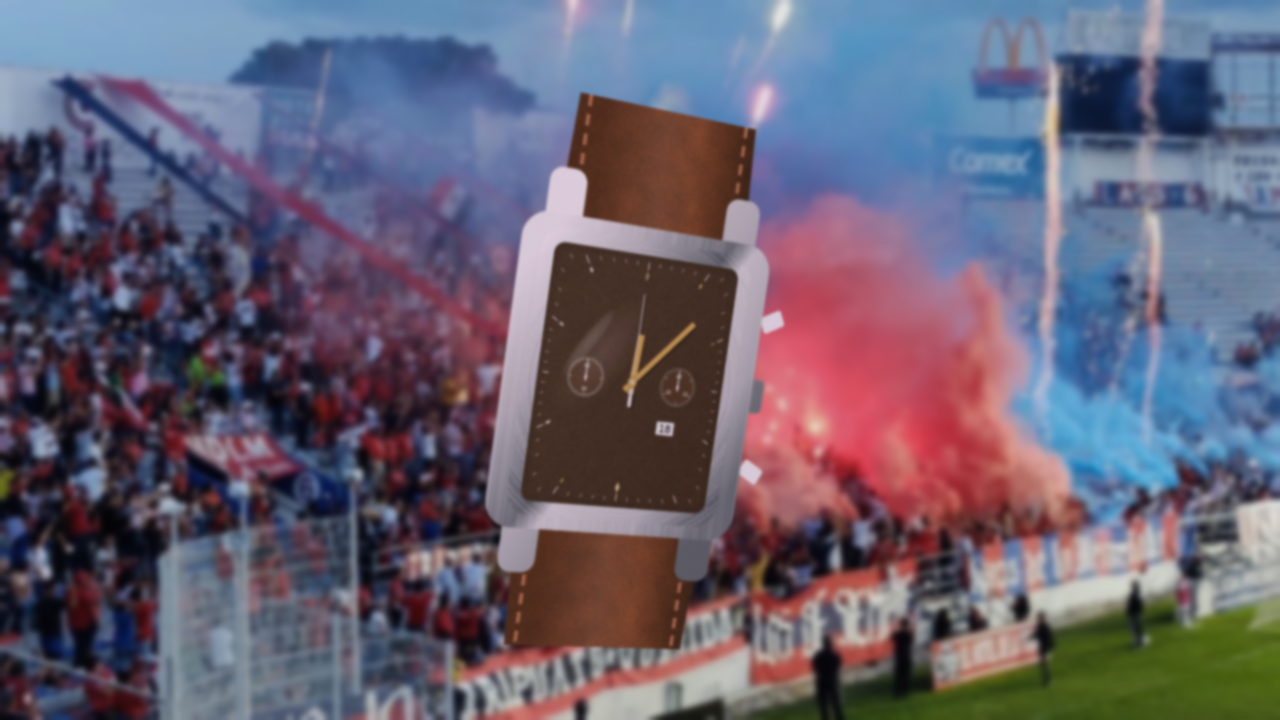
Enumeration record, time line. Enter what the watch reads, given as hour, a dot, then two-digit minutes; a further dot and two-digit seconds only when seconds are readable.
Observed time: 12.07
